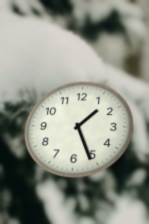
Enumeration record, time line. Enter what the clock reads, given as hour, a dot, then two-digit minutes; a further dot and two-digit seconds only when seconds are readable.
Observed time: 1.26
